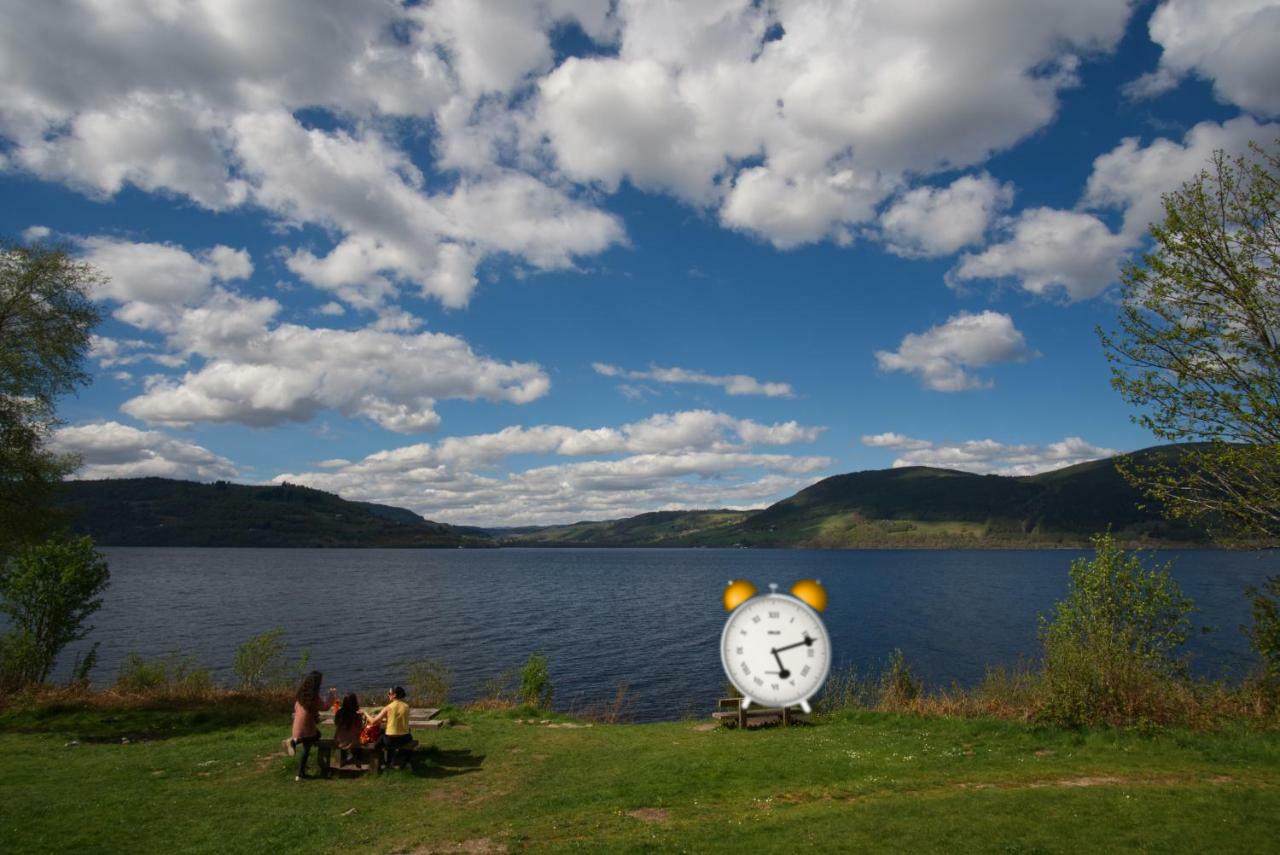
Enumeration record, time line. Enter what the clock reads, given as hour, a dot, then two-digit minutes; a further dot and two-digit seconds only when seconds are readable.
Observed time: 5.12
